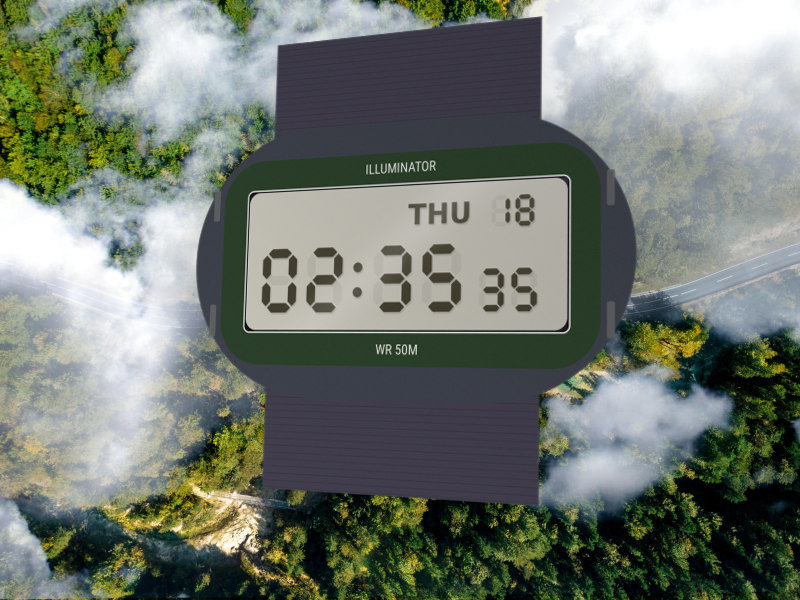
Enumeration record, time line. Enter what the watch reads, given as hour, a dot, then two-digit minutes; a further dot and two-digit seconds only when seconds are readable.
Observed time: 2.35.35
